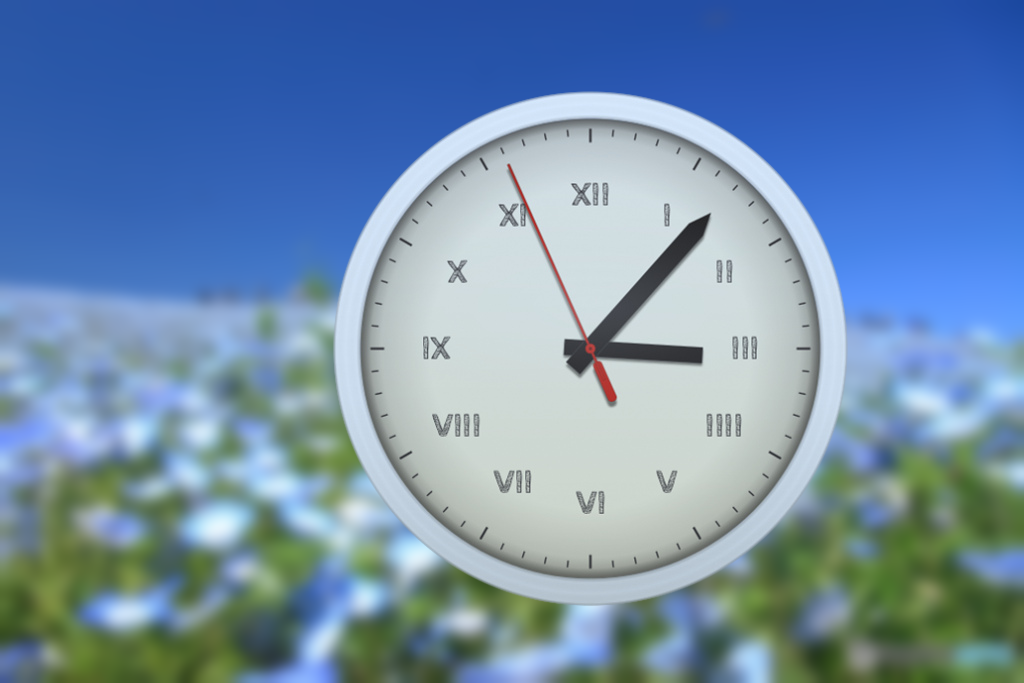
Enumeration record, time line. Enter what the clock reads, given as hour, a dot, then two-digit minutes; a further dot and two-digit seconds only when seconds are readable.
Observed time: 3.06.56
